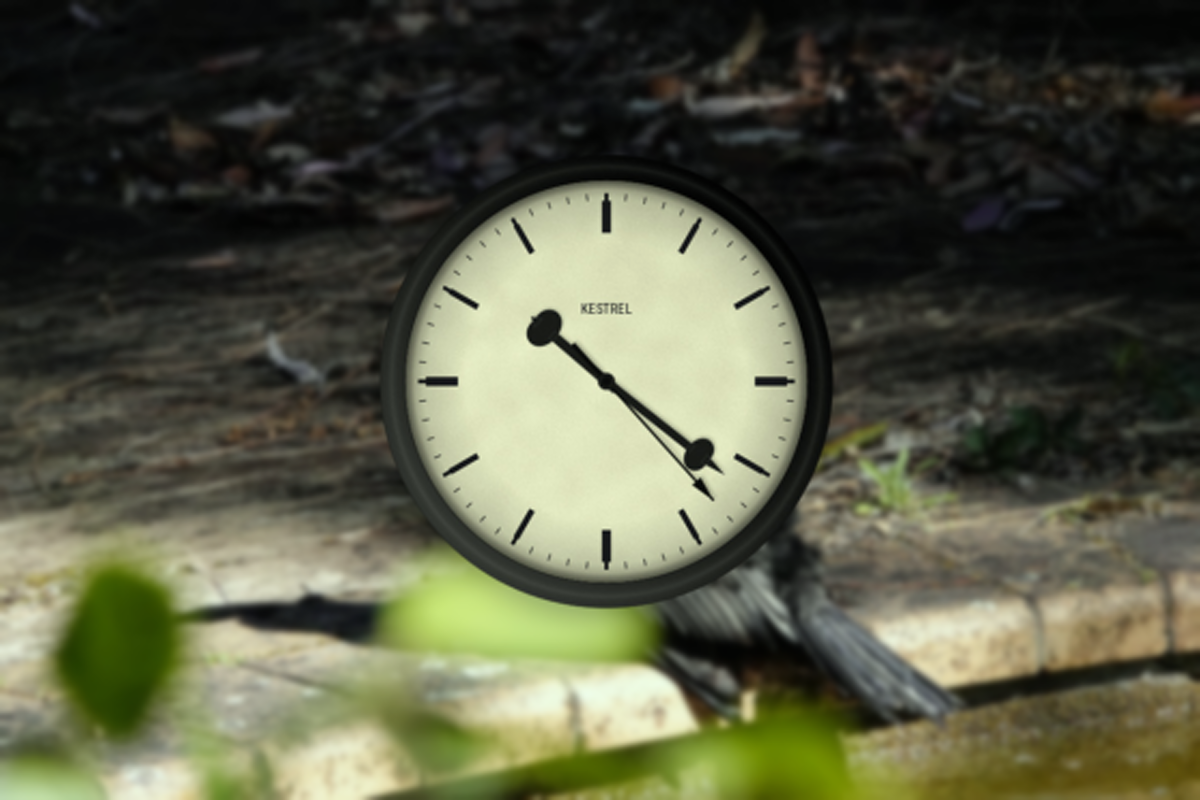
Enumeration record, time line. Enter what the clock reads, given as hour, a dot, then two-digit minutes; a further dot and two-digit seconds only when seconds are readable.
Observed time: 10.21.23
